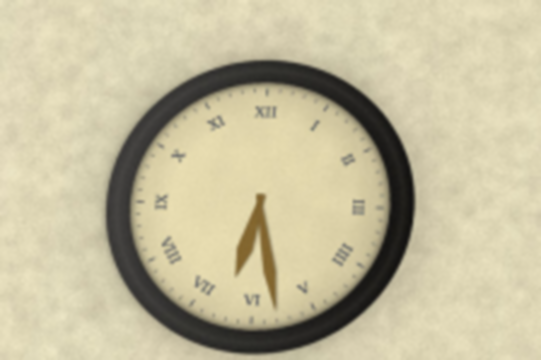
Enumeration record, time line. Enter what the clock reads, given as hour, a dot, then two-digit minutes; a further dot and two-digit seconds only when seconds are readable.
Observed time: 6.28
